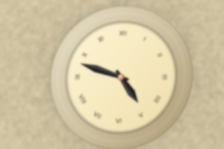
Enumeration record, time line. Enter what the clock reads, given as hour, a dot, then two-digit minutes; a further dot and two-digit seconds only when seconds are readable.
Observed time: 4.48
